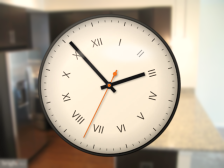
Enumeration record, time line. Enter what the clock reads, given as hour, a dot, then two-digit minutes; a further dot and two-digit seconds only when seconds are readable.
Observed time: 2.55.37
